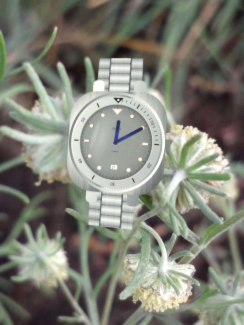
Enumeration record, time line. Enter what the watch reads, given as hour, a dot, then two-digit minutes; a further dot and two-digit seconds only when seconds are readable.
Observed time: 12.10
